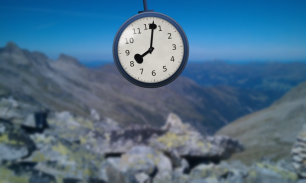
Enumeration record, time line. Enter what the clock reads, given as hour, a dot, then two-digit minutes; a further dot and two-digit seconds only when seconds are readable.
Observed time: 8.02
